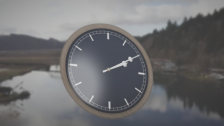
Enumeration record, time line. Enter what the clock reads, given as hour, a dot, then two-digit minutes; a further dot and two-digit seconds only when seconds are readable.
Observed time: 2.10
